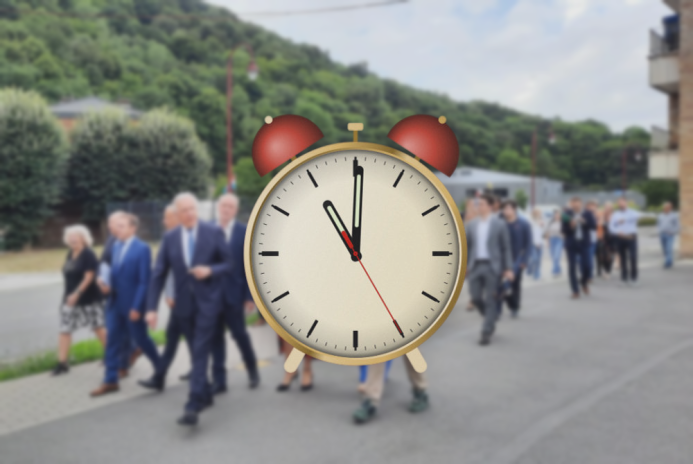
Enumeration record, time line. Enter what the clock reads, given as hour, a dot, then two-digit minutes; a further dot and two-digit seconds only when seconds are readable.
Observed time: 11.00.25
